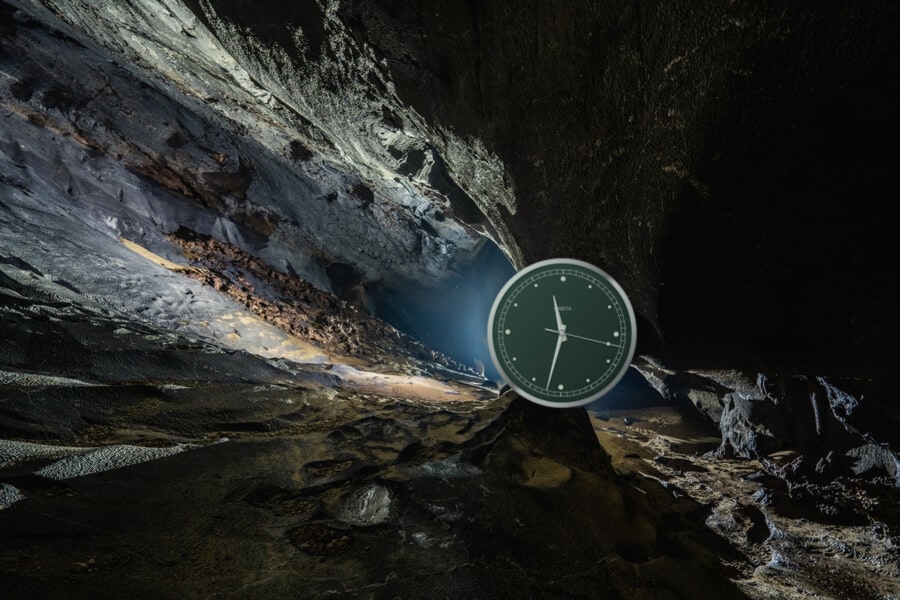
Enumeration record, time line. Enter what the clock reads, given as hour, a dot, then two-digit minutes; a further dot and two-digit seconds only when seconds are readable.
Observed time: 11.32.17
